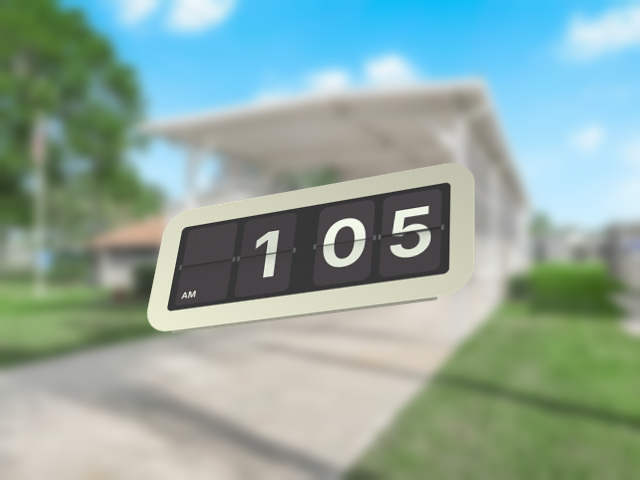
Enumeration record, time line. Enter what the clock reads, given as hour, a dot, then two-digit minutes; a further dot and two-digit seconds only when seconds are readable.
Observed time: 1.05
